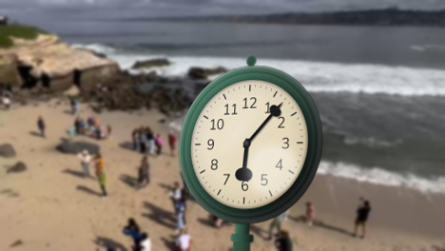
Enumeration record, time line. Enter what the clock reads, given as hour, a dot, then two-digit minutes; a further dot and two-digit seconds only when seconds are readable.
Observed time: 6.07
